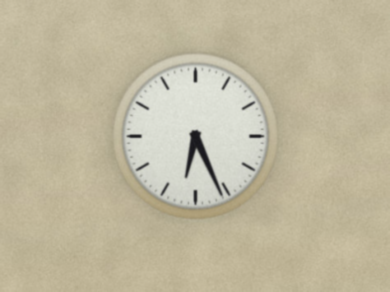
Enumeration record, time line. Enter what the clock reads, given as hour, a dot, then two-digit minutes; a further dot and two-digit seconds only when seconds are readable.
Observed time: 6.26
